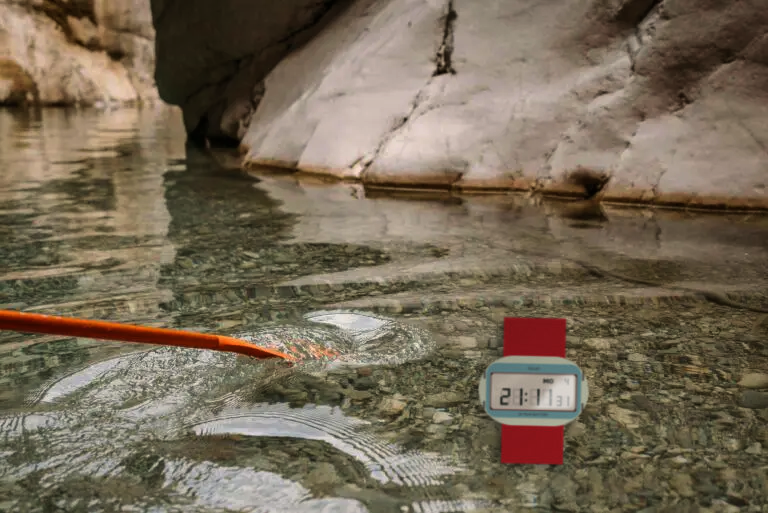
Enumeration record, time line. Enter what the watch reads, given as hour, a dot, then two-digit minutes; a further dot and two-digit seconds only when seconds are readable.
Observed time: 21.11.31
